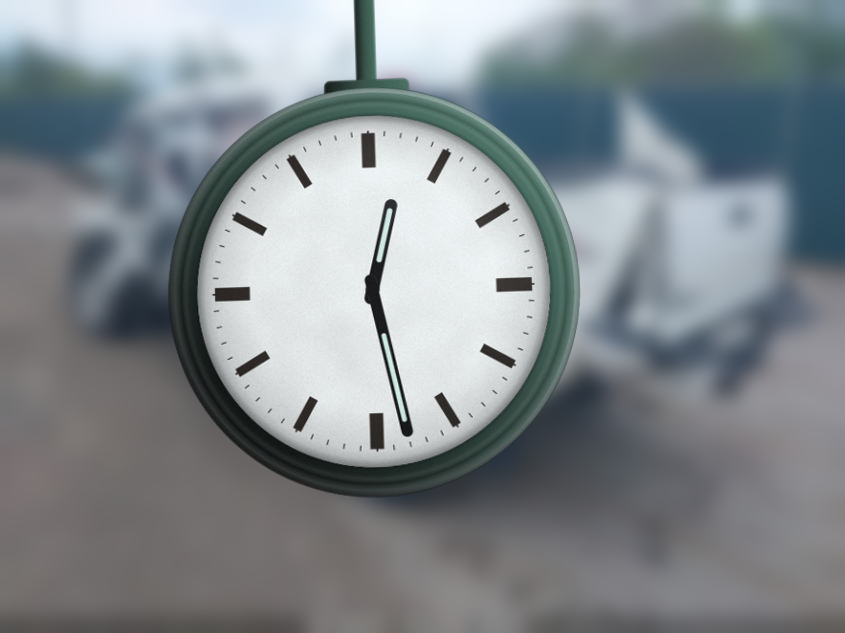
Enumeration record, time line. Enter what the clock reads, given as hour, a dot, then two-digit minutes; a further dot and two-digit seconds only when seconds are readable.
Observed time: 12.28
